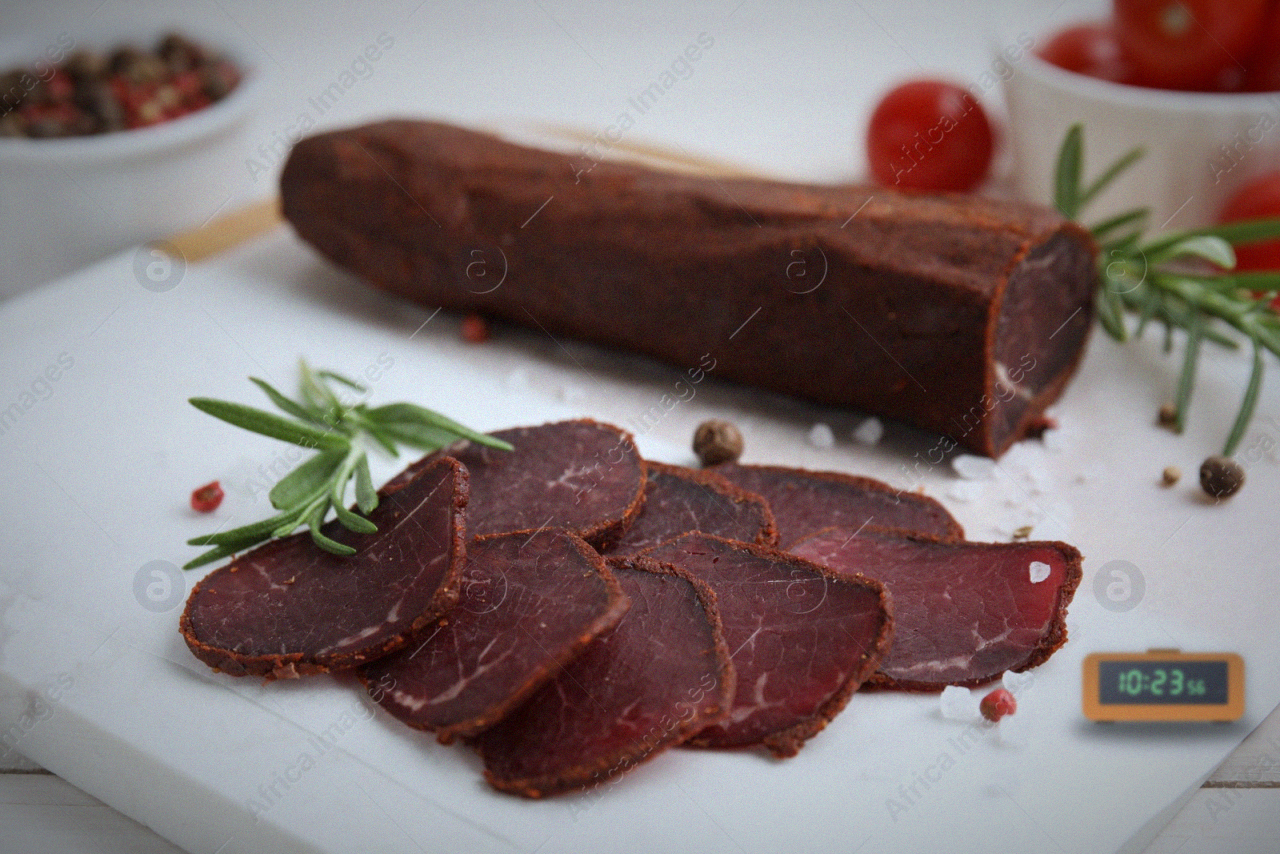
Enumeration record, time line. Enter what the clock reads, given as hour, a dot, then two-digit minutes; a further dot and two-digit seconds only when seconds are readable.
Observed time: 10.23
